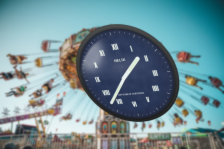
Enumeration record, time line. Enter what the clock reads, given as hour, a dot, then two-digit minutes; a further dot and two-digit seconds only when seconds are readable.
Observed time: 1.37
